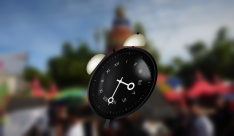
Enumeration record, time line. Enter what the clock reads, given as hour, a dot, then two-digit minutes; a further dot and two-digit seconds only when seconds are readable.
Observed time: 4.37
